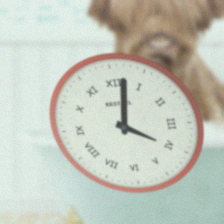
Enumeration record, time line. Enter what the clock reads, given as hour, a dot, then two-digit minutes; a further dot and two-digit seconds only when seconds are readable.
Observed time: 4.02
